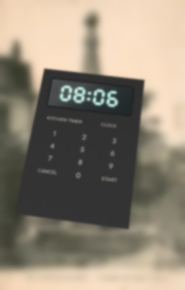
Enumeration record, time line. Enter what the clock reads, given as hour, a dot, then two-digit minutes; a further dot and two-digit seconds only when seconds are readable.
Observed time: 8.06
